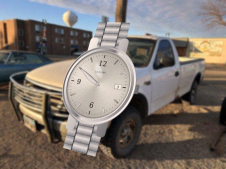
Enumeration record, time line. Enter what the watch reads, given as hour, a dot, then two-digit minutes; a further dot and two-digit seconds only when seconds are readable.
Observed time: 9.50
